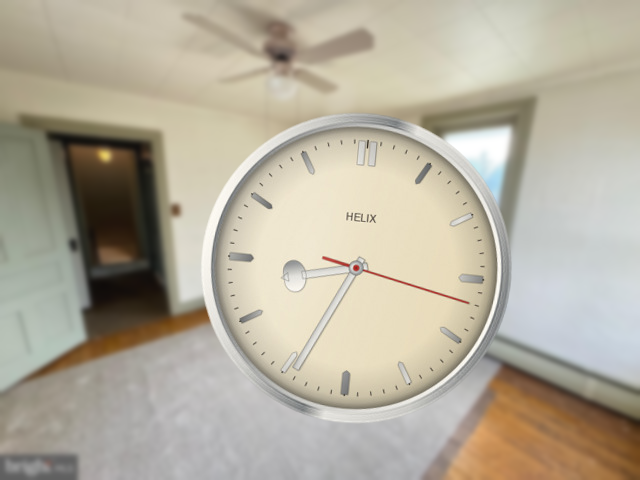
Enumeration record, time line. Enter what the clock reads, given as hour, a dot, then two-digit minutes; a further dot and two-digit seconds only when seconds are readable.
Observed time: 8.34.17
